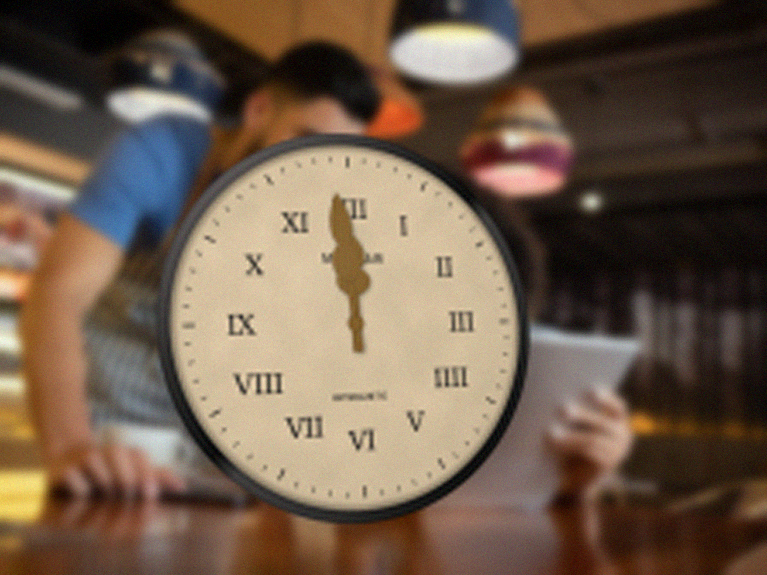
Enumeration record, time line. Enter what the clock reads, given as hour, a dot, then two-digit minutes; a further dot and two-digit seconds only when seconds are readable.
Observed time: 11.59
